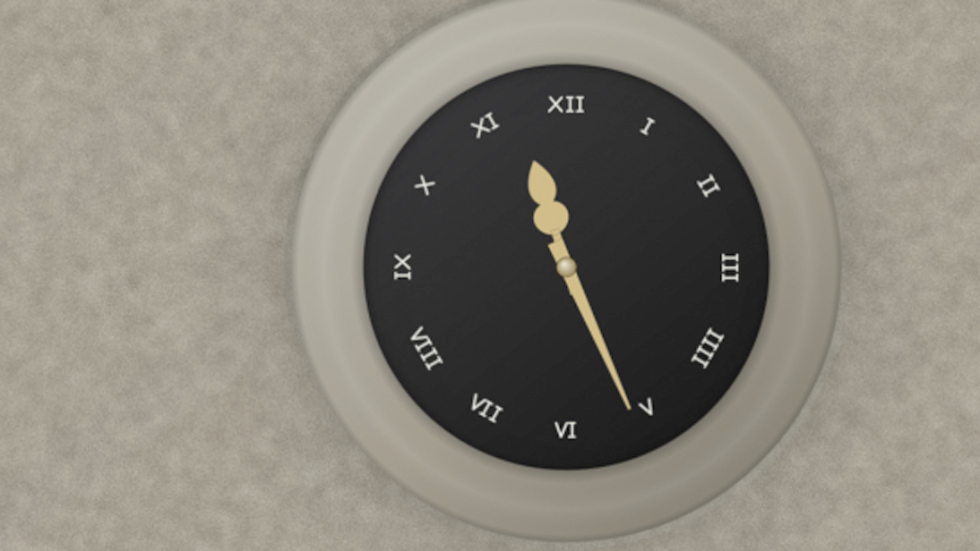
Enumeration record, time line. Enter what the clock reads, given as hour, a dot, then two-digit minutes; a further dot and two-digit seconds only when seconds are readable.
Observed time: 11.26
